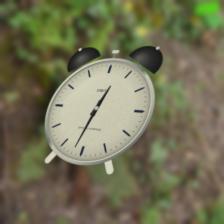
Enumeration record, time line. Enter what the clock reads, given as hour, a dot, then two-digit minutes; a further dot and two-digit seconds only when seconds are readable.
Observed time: 12.32
